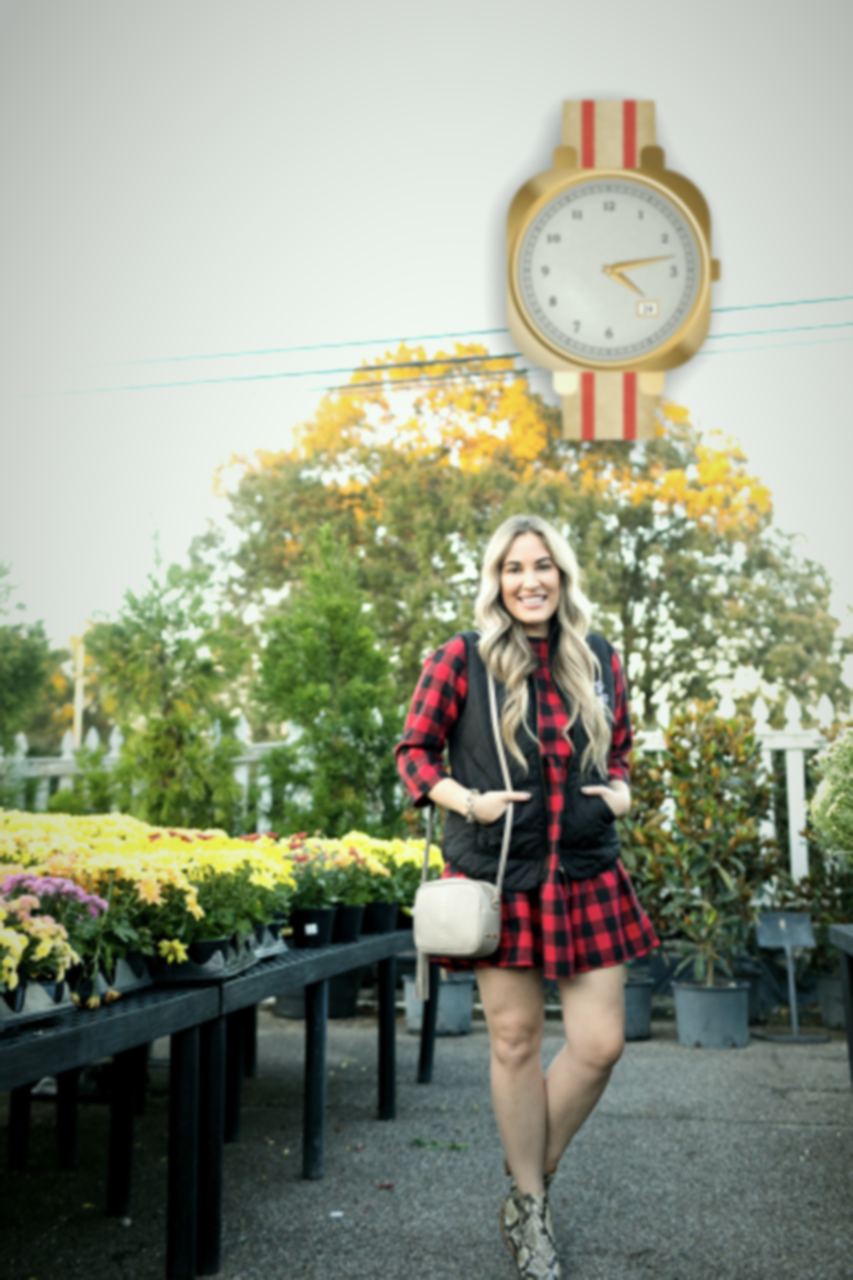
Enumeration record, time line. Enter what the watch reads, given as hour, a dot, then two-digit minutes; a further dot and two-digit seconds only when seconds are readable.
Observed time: 4.13
